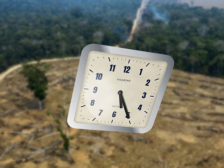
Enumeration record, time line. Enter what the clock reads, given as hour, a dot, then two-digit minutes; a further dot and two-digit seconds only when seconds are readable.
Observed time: 5.25
